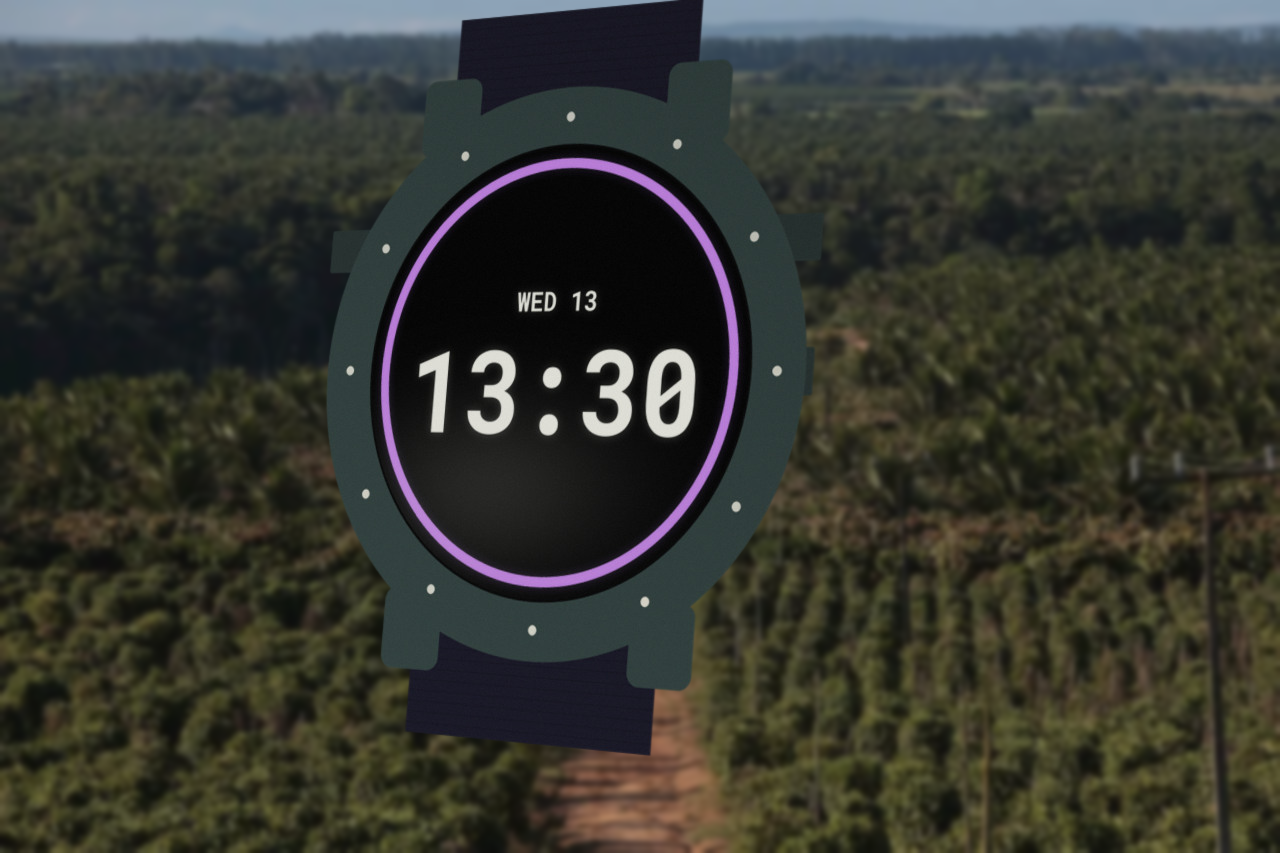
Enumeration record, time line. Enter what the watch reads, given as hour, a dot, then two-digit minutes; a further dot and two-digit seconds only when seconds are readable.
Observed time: 13.30
